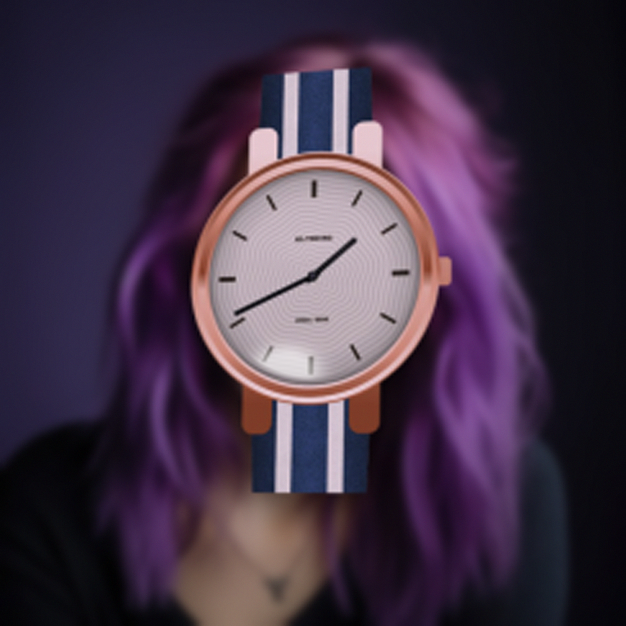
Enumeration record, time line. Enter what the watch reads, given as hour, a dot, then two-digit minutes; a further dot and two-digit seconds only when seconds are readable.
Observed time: 1.41
